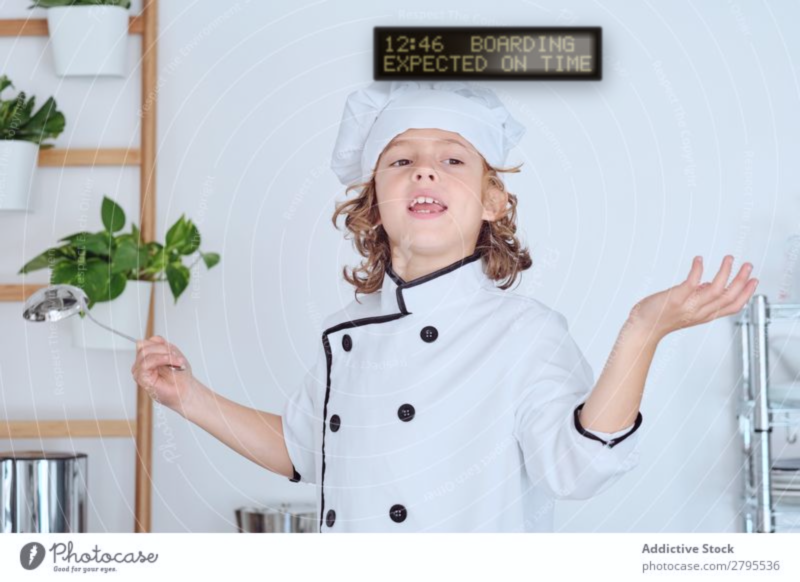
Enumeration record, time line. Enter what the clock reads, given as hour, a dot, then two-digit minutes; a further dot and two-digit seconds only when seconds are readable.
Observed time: 12.46
